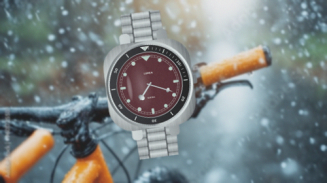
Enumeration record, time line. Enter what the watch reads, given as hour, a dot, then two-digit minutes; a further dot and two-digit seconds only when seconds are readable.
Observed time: 7.19
